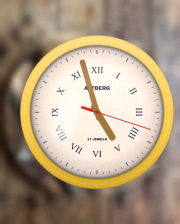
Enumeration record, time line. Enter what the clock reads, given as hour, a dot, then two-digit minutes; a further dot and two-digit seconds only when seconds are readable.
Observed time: 4.57.18
